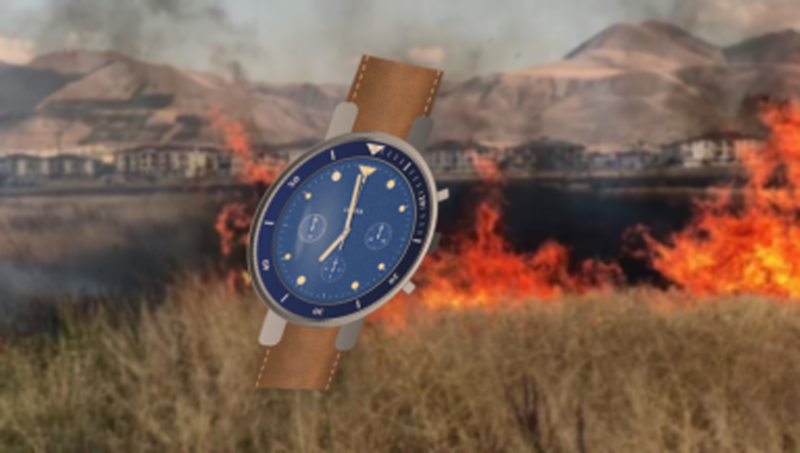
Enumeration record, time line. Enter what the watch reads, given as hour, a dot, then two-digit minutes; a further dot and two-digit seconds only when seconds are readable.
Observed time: 6.59
